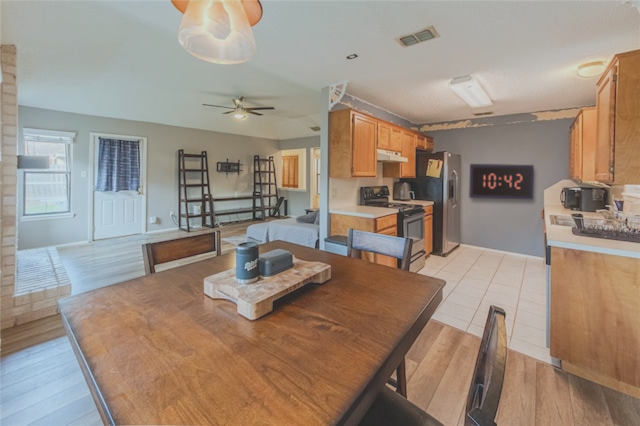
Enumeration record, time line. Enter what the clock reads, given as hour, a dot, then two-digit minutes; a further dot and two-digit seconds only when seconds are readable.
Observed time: 10.42
